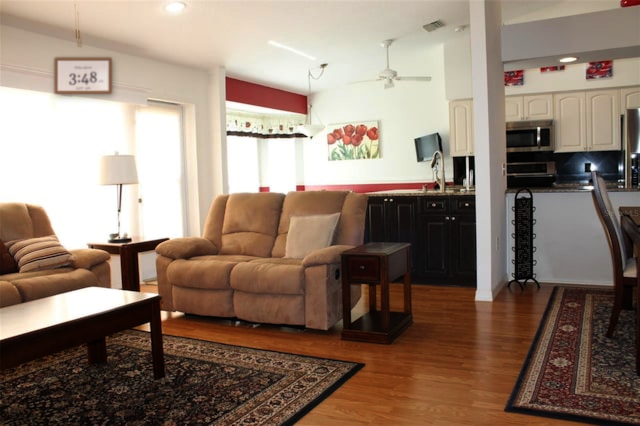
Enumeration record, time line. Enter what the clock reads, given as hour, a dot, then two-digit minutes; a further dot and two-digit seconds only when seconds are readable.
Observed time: 3.48
